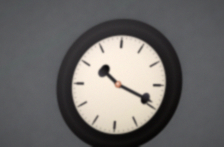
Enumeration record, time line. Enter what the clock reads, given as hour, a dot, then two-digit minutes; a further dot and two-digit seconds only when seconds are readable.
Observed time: 10.19
